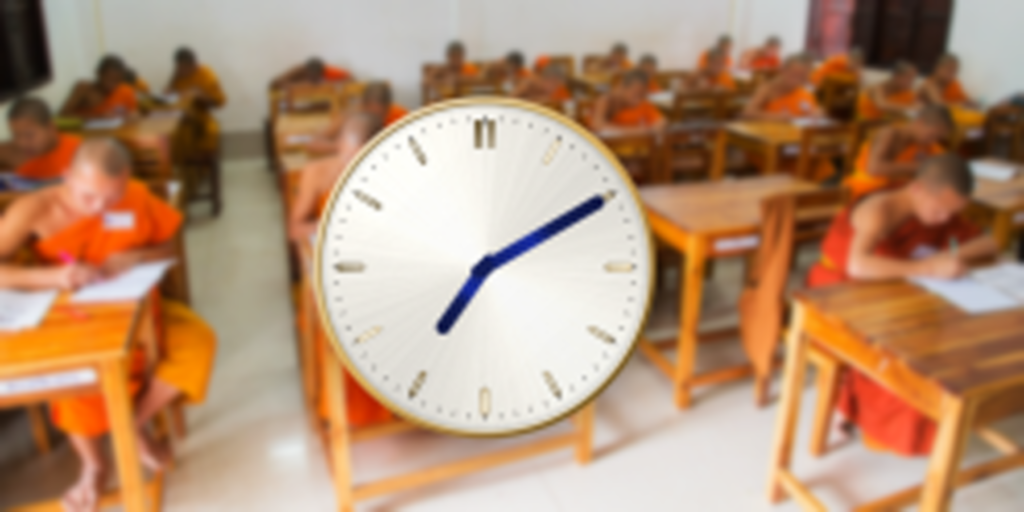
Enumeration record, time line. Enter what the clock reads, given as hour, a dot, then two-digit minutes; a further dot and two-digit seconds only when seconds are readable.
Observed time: 7.10
